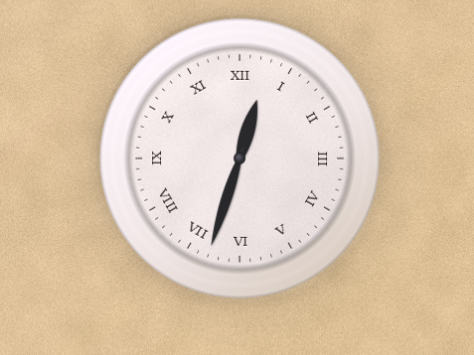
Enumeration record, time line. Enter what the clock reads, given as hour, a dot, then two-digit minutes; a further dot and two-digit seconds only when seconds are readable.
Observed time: 12.33
